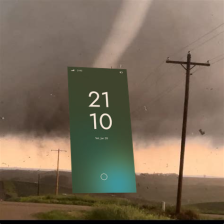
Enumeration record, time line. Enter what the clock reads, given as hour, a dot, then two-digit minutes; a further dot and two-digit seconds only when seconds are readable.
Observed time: 21.10
